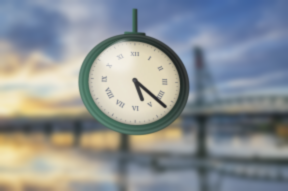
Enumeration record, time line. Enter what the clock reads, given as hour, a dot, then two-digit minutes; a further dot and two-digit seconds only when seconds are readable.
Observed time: 5.22
